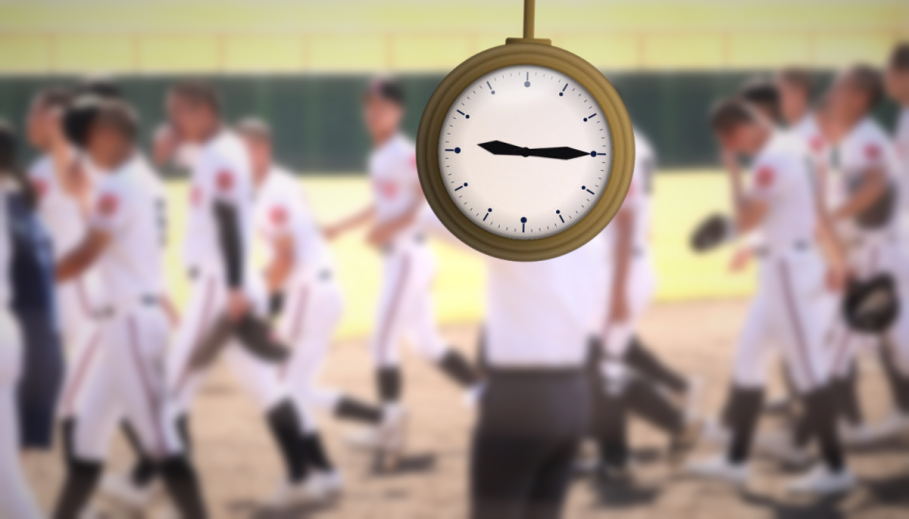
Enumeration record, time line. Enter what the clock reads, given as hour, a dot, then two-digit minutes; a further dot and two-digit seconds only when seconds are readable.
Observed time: 9.15
